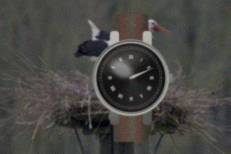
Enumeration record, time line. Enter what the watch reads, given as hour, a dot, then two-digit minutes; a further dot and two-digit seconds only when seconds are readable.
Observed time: 2.11
